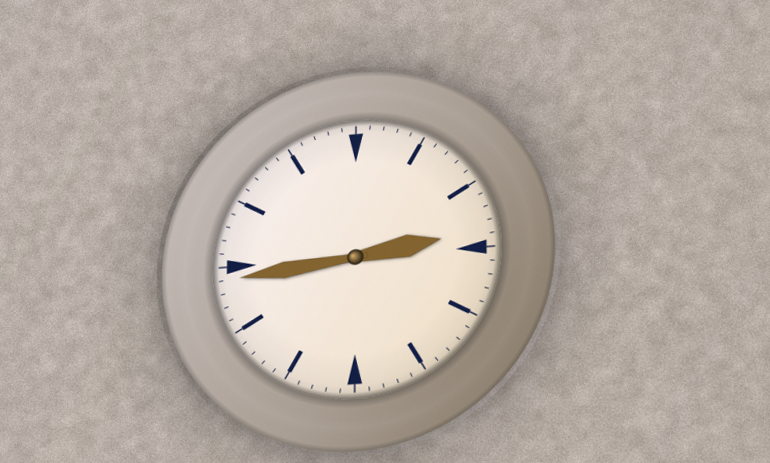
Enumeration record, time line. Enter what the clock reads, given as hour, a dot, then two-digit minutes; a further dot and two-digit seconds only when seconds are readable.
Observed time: 2.44
